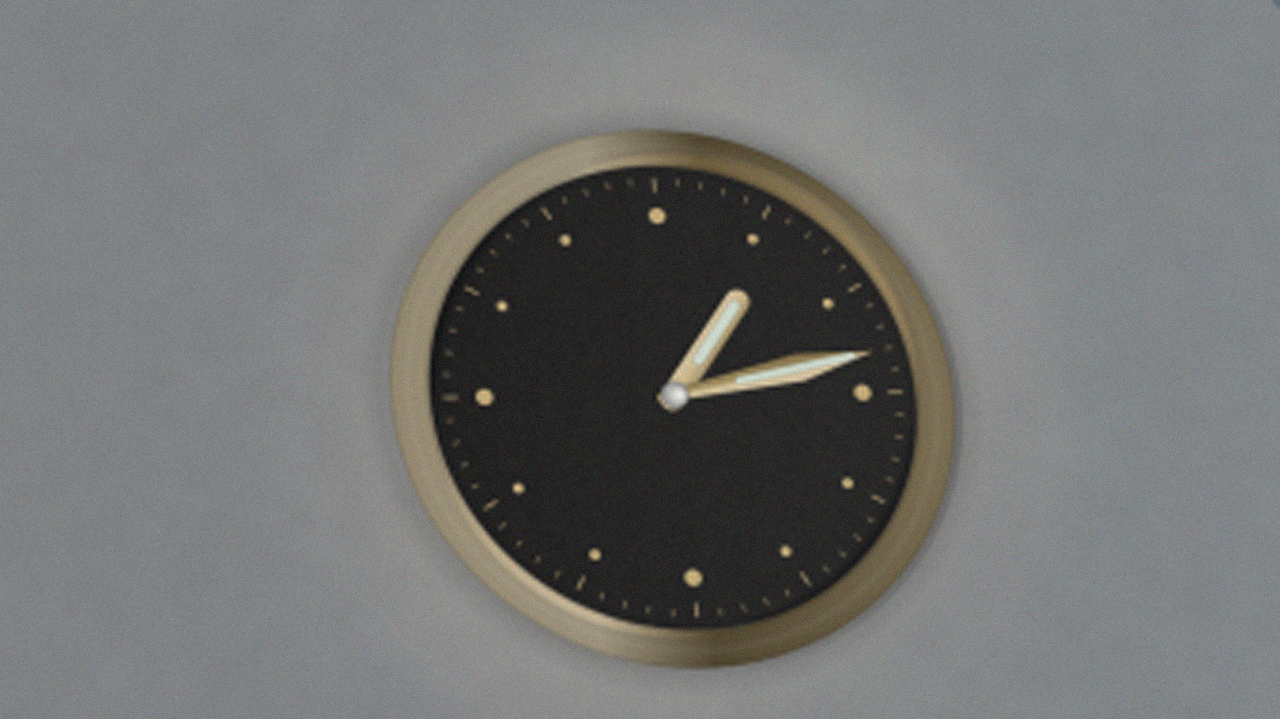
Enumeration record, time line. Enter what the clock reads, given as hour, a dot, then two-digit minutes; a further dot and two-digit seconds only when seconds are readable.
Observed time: 1.13
